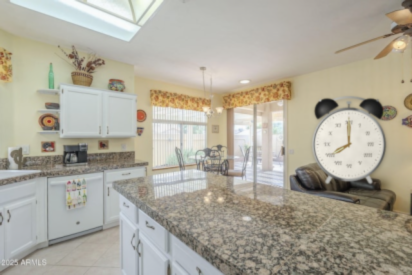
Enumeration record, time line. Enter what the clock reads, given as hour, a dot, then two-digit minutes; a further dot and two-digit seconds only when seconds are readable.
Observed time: 8.00
